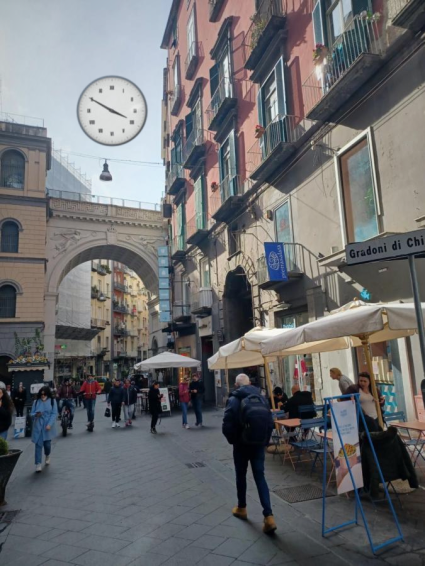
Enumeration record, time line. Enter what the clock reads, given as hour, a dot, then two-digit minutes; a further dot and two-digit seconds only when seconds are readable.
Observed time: 3.50
